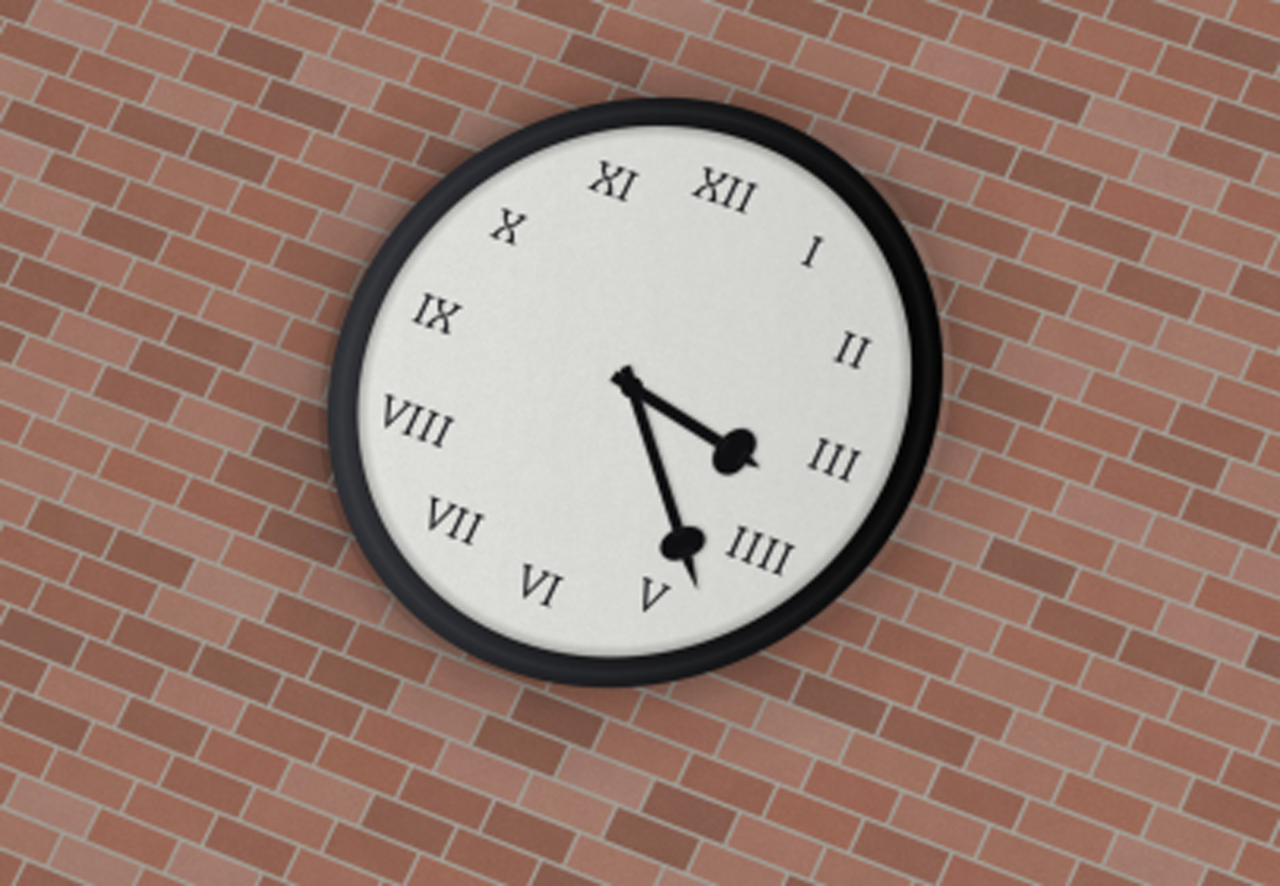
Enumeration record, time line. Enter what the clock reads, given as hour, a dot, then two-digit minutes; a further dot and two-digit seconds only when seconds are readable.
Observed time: 3.23
